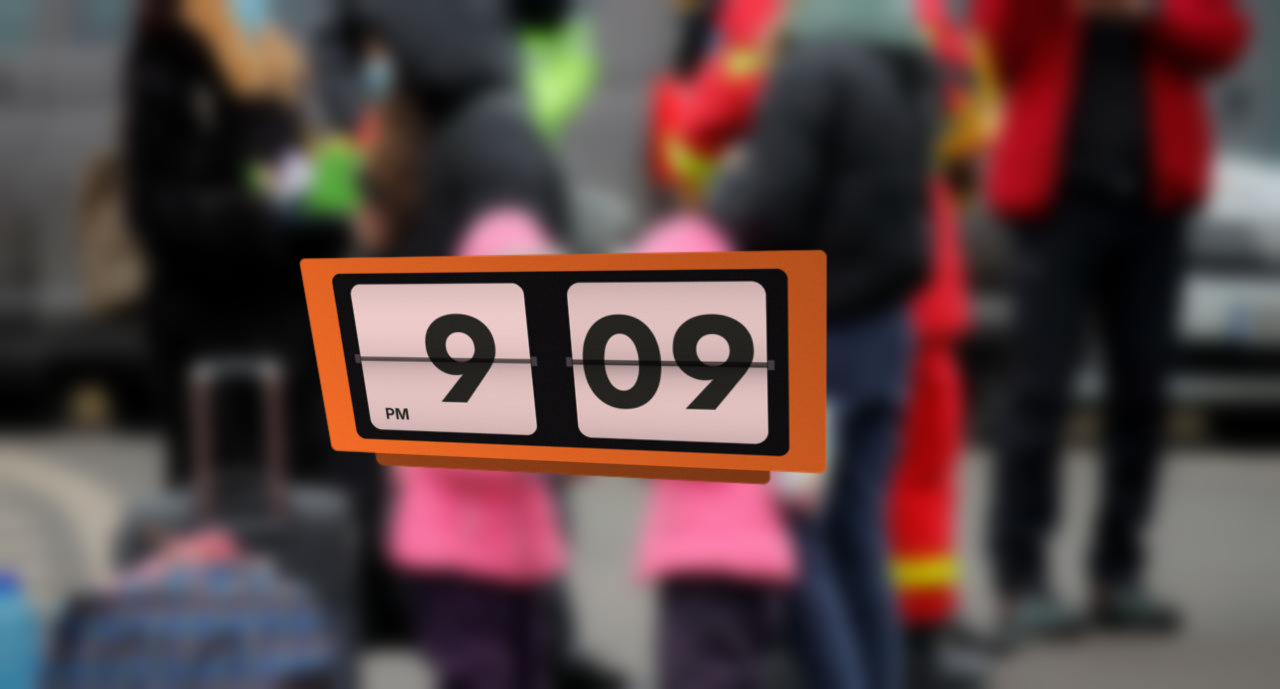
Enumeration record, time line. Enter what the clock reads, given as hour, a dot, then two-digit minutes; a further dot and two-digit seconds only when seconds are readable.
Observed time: 9.09
